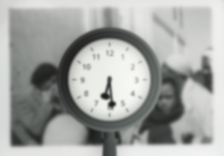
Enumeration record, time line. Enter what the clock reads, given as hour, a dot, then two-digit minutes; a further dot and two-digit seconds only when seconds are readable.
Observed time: 6.29
